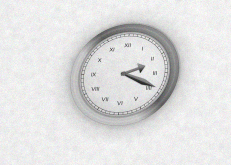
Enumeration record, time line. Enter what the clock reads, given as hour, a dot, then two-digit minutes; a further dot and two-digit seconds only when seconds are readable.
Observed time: 2.19
